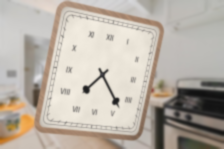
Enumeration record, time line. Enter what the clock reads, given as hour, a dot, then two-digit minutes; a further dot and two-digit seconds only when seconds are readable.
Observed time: 7.23
